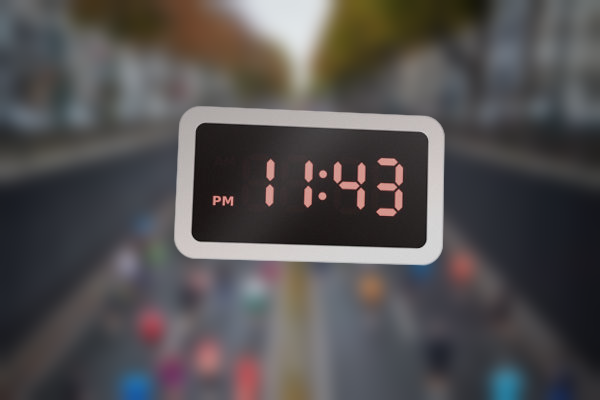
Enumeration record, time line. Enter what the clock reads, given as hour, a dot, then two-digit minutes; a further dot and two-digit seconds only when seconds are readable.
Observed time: 11.43
